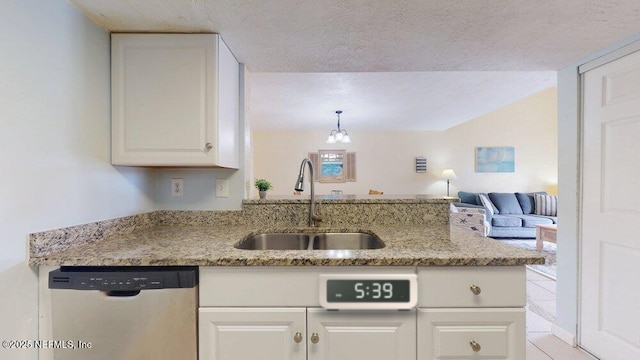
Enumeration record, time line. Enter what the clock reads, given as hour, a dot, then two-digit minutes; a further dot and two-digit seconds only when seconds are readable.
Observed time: 5.39
